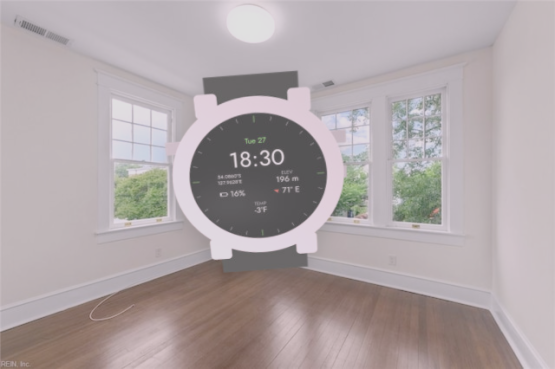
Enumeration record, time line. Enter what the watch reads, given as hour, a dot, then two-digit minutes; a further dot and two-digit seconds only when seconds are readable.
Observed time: 18.30
